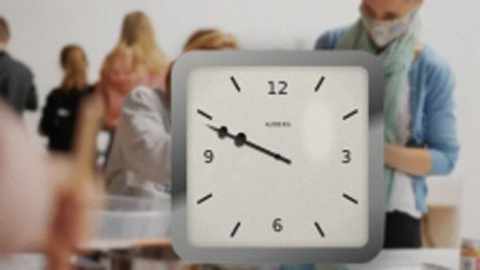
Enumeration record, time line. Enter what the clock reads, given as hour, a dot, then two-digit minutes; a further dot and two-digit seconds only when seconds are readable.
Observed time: 9.49
